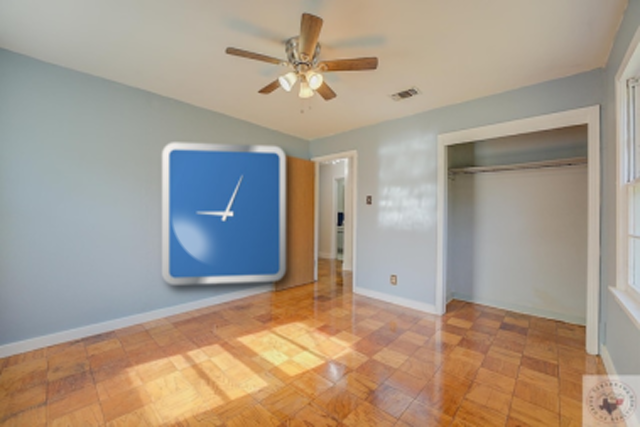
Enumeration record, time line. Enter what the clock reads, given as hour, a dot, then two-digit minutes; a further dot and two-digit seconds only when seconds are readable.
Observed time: 9.04
